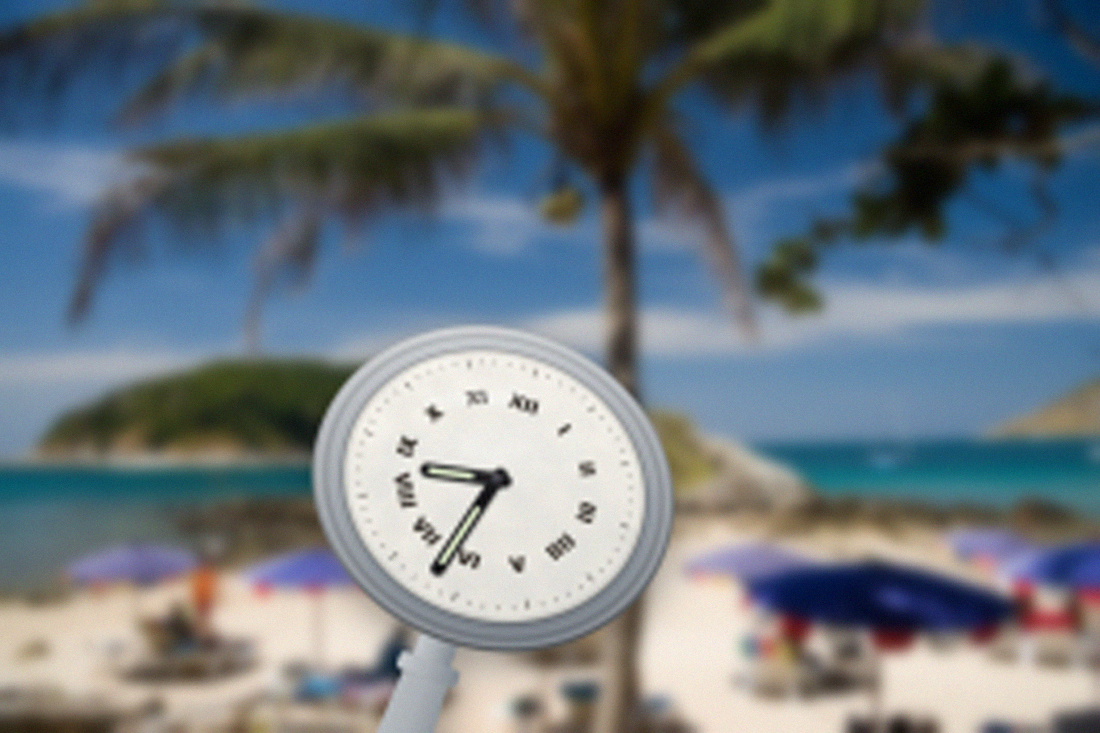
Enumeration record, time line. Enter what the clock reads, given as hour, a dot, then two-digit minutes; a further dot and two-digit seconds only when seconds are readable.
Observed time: 8.32
